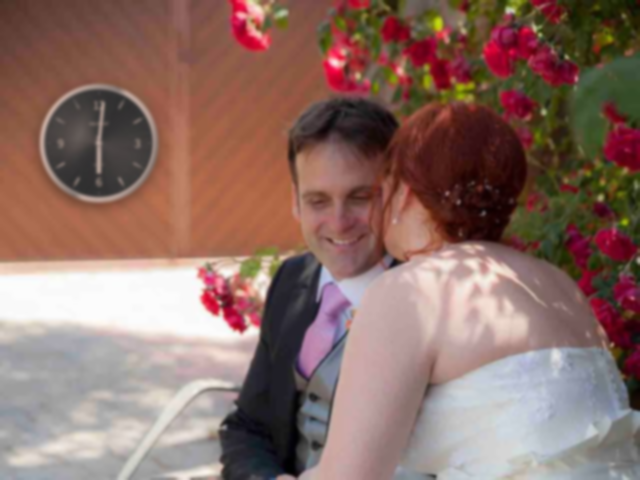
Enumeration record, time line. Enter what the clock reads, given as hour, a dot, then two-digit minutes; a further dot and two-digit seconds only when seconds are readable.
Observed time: 6.01
